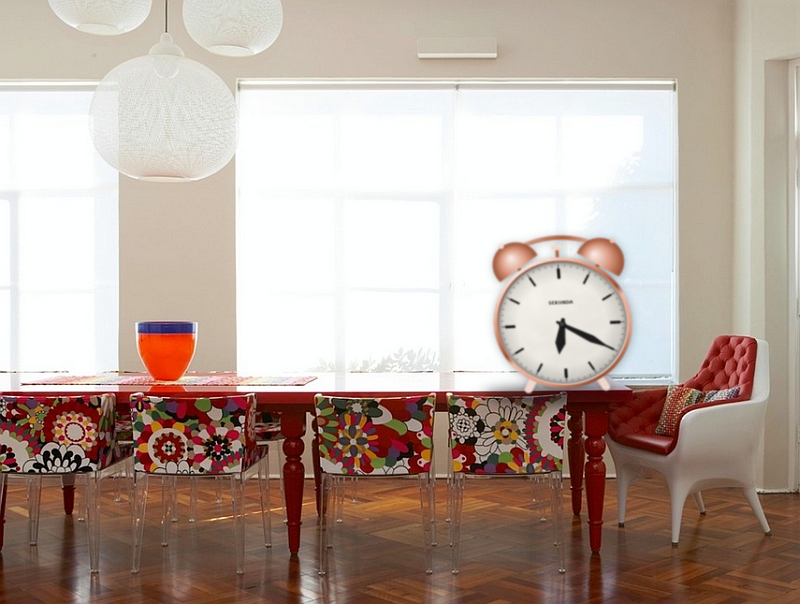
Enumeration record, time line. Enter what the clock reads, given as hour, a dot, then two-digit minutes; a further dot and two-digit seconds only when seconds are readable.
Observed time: 6.20
